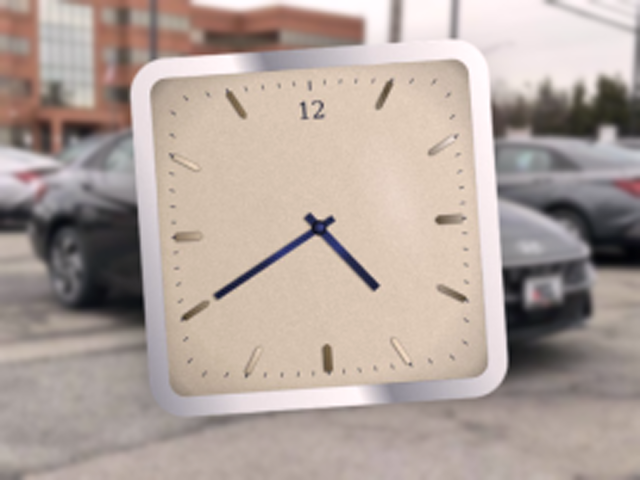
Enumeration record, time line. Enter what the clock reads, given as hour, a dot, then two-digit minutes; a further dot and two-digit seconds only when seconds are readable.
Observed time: 4.40
